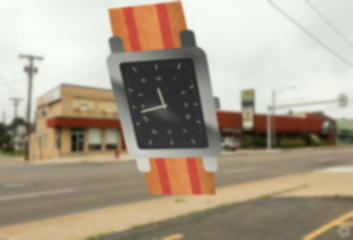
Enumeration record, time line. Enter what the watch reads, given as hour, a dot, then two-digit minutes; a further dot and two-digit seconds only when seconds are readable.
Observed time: 11.43
